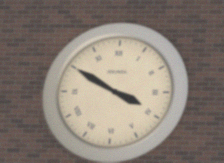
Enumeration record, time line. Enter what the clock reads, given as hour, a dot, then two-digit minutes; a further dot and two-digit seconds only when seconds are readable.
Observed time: 3.50
